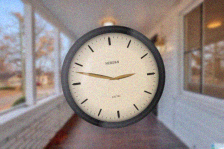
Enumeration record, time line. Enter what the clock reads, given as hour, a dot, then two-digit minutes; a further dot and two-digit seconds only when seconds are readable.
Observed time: 2.48
